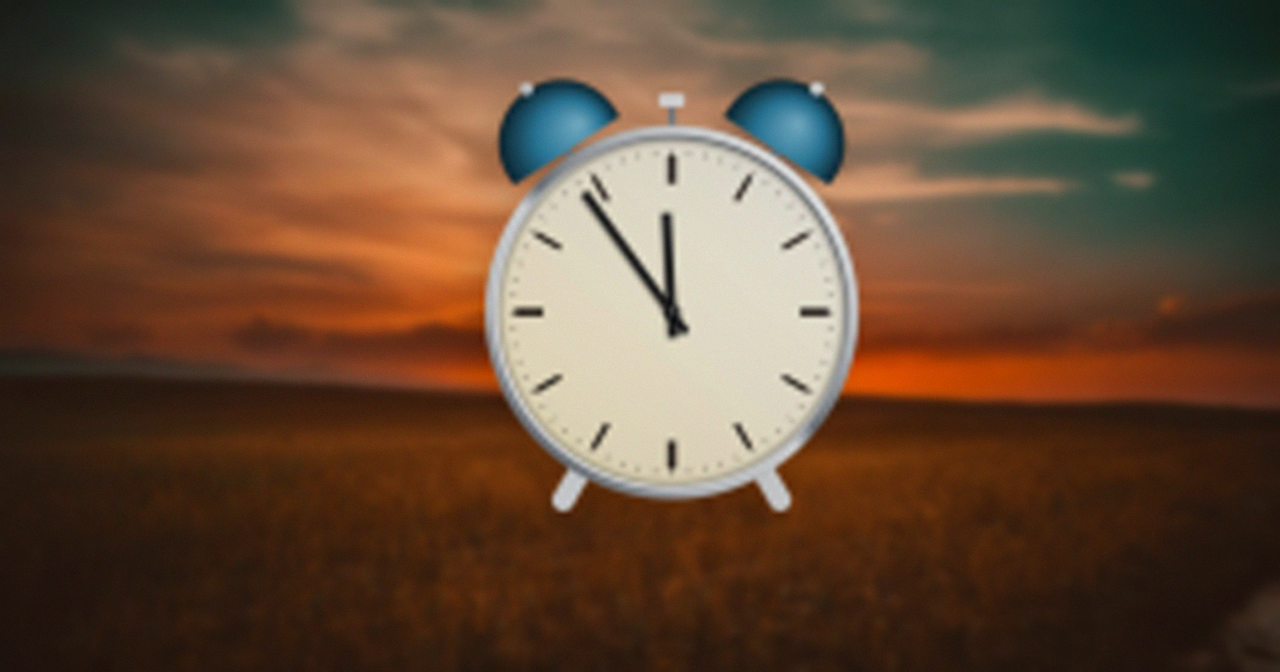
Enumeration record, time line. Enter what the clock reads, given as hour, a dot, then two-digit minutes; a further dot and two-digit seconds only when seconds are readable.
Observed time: 11.54
